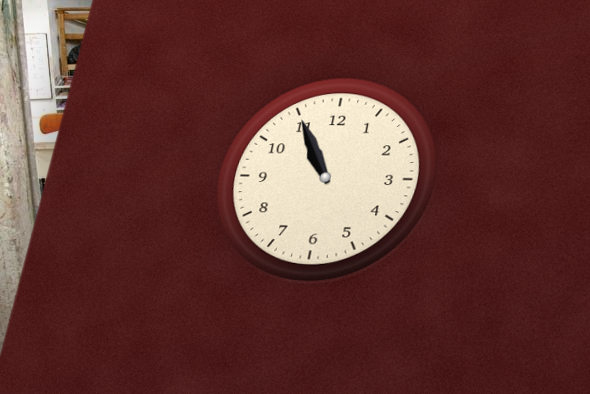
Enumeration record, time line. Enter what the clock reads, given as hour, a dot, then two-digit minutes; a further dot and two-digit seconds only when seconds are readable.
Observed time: 10.55
